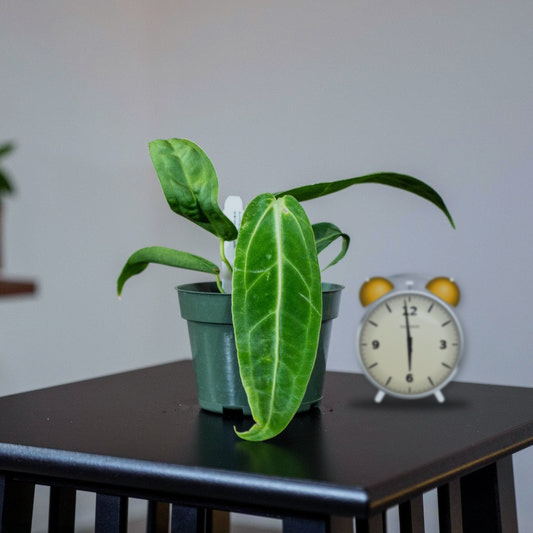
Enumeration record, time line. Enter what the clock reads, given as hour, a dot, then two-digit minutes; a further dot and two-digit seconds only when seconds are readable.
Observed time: 5.59
